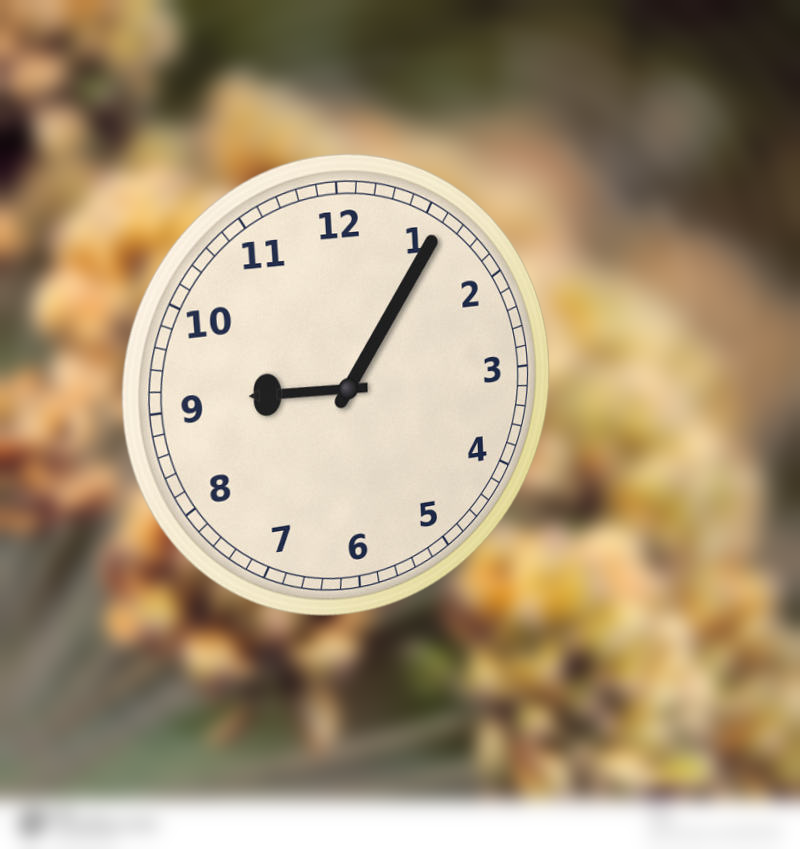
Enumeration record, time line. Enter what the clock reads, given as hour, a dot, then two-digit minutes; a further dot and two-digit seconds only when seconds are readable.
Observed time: 9.06
